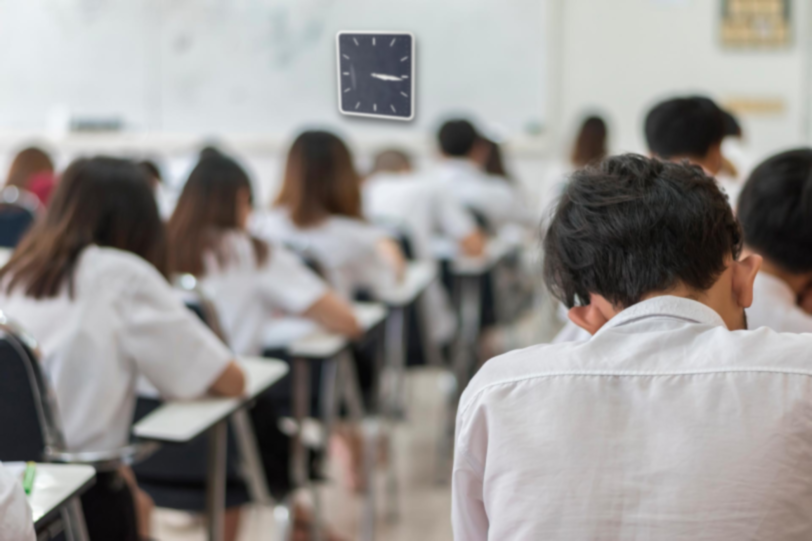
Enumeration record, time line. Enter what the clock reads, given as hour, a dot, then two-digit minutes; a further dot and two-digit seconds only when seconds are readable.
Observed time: 3.16
